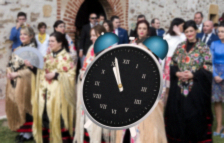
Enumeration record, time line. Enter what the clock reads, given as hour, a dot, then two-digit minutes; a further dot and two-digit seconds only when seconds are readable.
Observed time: 10.56
